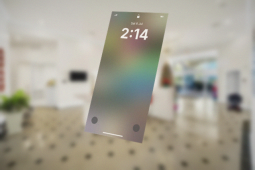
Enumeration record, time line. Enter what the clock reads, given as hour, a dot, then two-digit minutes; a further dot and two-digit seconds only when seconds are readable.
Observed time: 2.14
